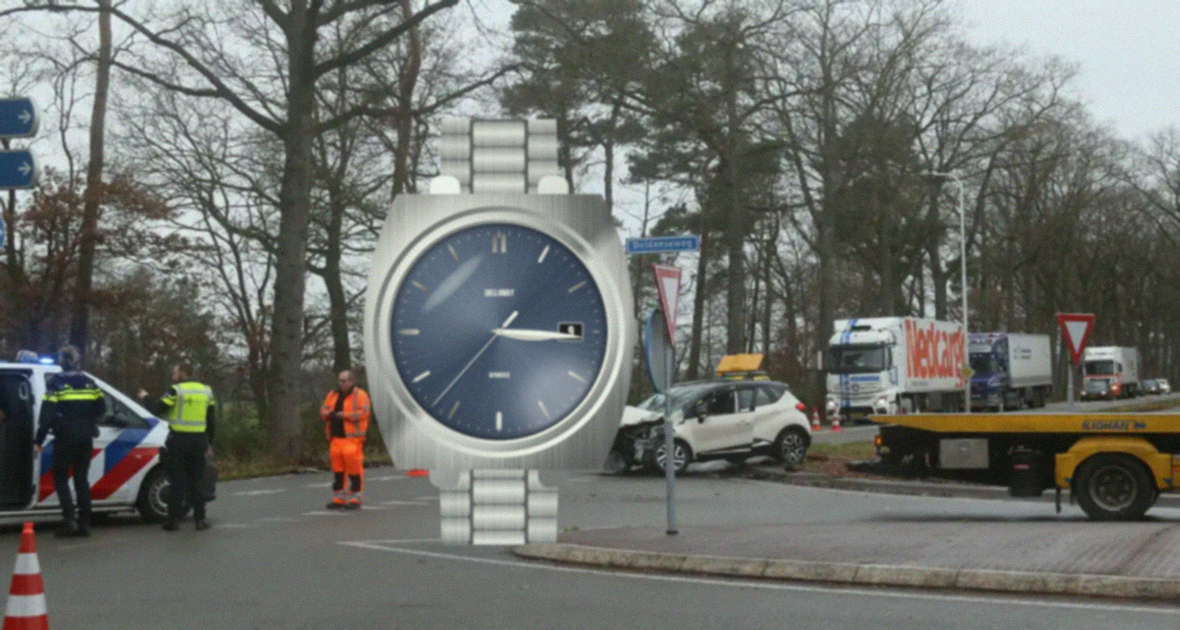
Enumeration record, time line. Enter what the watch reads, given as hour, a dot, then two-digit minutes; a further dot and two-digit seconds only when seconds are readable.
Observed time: 3.15.37
